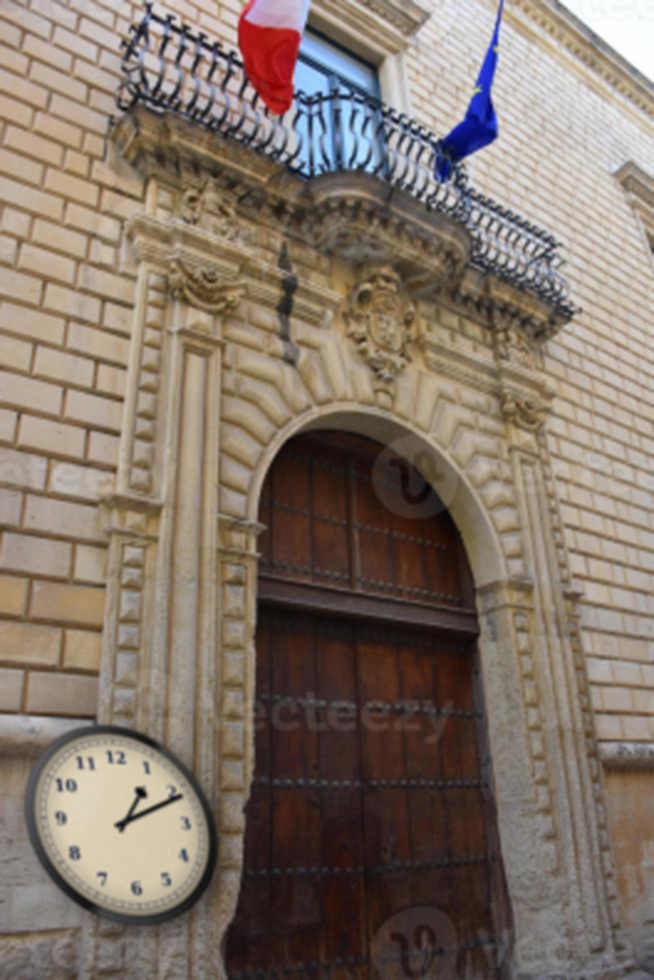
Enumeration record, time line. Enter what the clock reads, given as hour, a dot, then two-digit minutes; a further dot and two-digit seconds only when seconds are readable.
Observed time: 1.11
